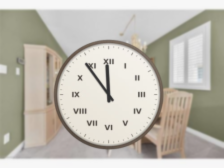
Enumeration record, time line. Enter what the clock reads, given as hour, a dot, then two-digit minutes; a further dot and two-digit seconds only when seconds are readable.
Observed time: 11.54
